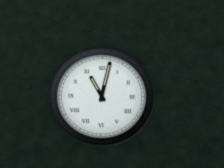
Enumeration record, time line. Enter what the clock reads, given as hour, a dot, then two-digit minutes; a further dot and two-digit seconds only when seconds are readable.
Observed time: 11.02
